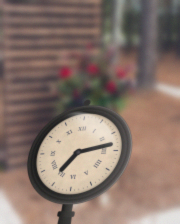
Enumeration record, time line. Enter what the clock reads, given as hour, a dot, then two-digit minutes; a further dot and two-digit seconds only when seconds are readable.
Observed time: 7.13
